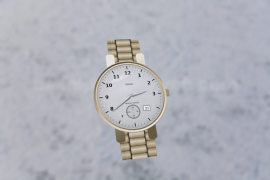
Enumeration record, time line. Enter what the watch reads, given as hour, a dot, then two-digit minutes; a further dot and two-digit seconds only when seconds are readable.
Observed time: 2.39
